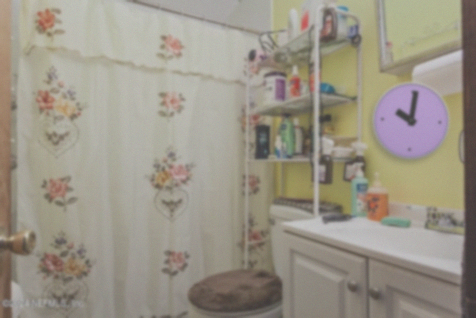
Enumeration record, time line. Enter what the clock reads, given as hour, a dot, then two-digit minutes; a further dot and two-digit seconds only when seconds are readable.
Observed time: 10.01
